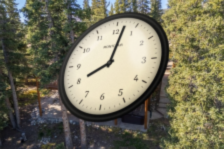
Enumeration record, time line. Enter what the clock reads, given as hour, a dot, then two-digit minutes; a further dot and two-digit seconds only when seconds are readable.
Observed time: 8.02
